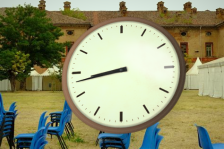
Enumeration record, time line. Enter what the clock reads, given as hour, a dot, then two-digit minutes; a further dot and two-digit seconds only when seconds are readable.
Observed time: 8.43
